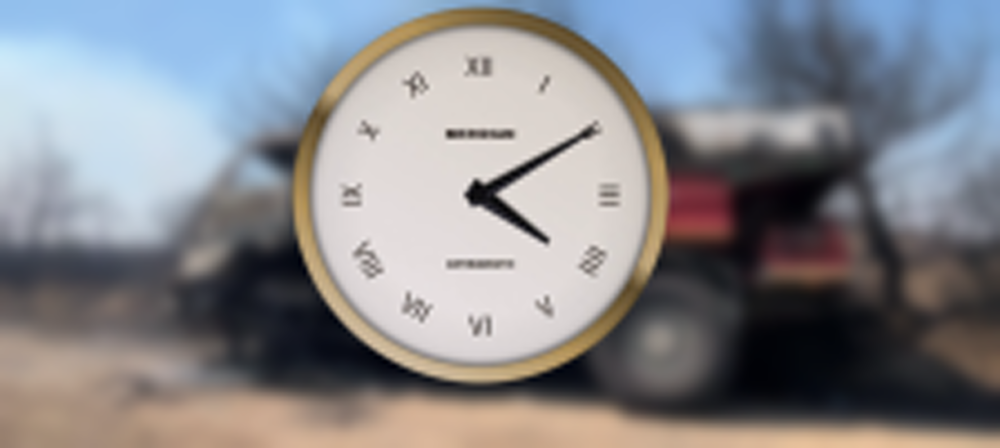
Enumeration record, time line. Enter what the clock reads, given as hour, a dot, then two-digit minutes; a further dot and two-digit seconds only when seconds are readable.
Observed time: 4.10
